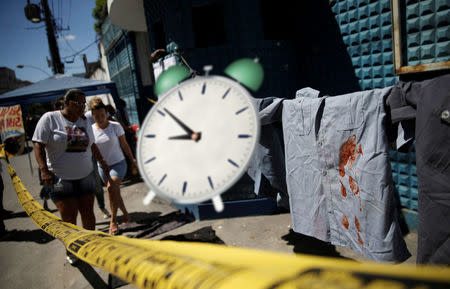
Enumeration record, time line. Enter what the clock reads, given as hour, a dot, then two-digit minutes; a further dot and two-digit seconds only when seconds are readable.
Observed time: 8.51
